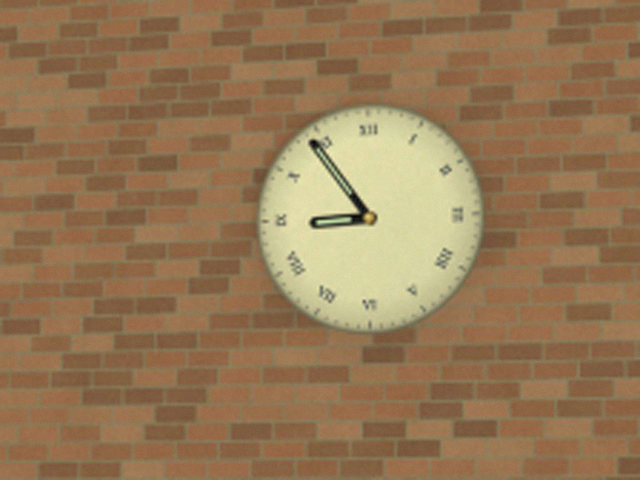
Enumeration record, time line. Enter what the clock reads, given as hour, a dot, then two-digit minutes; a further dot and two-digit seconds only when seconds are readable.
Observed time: 8.54
